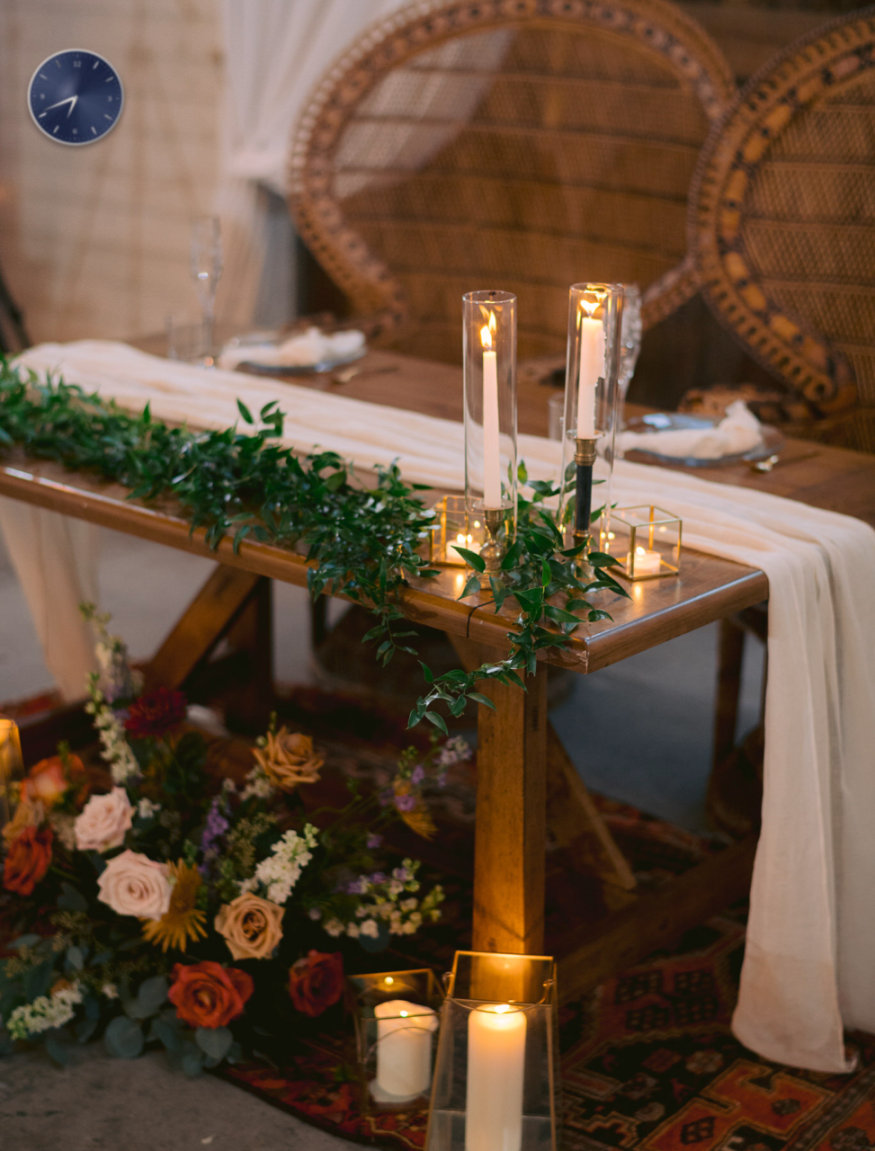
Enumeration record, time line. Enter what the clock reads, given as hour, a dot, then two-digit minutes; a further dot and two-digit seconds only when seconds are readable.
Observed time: 6.41
